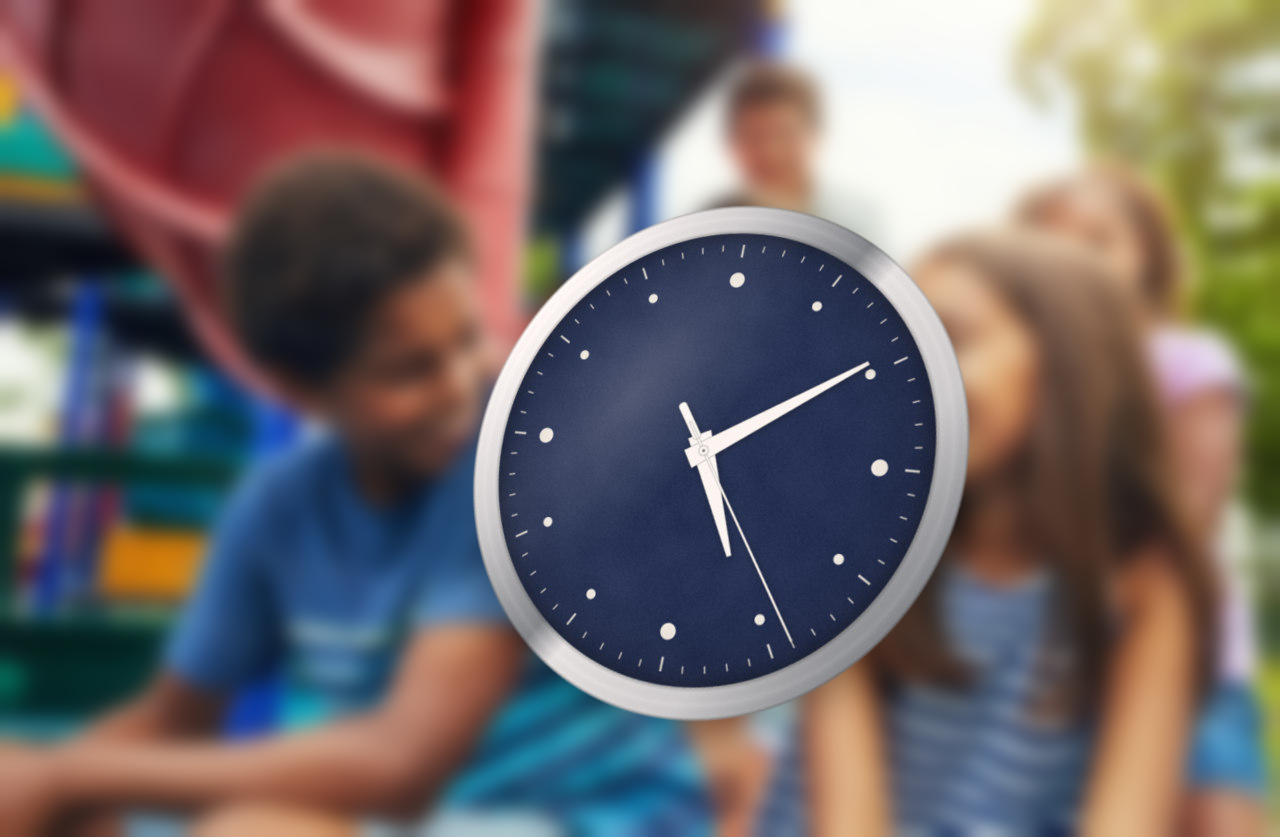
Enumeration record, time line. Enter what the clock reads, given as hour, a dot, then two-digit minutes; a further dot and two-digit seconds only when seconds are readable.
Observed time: 5.09.24
